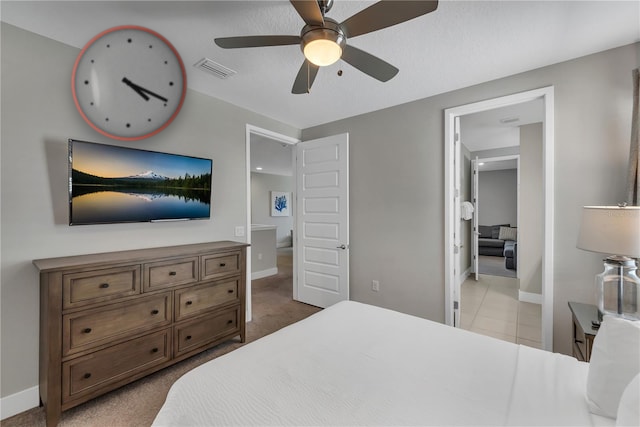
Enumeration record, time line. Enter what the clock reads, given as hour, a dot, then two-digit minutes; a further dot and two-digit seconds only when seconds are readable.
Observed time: 4.19
